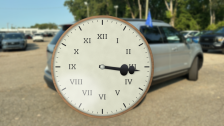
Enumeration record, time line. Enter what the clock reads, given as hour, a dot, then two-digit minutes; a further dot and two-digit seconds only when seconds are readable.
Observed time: 3.16
